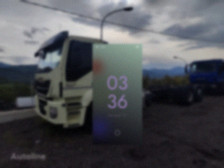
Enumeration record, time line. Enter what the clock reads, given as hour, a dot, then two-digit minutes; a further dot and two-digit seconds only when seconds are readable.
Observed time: 3.36
